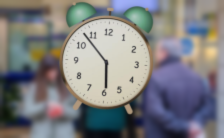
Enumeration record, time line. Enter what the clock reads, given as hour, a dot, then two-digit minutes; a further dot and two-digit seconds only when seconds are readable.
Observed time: 5.53
